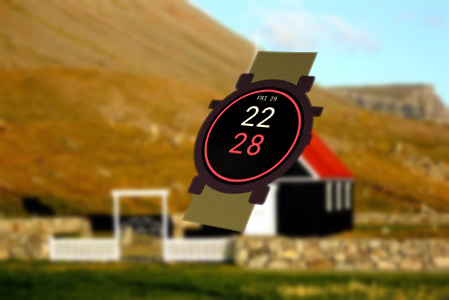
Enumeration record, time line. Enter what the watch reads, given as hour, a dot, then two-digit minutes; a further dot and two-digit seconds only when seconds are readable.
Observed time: 22.28
